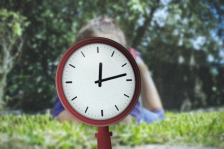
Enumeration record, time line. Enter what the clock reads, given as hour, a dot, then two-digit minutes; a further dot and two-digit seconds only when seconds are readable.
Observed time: 12.13
